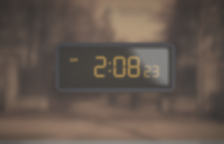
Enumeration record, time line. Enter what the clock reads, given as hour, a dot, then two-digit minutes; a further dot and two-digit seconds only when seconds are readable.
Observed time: 2.08.23
